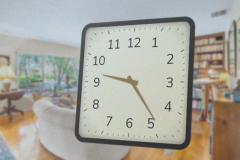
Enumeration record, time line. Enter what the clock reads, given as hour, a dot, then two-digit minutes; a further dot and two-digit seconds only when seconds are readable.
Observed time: 9.24
